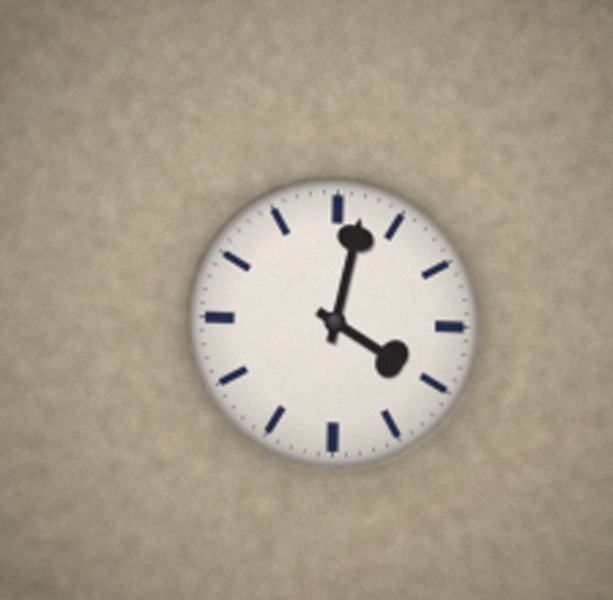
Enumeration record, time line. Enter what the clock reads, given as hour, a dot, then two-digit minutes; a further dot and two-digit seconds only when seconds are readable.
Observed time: 4.02
